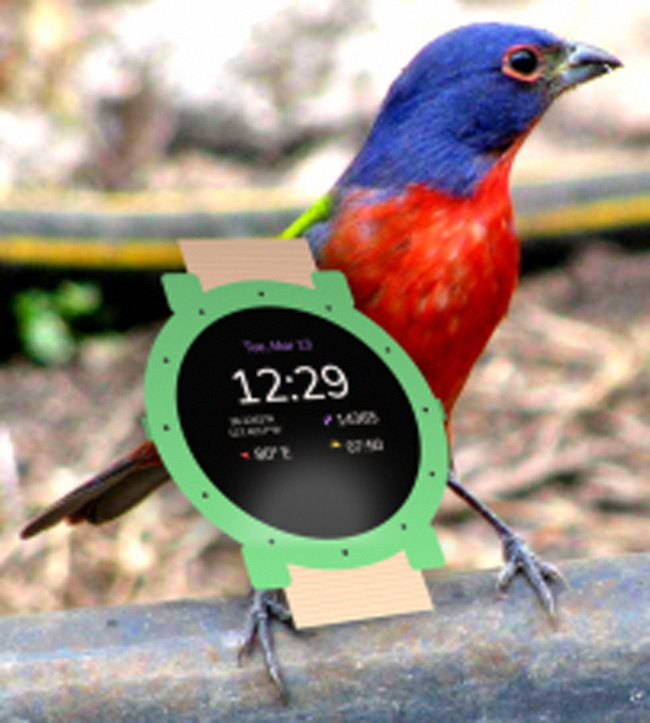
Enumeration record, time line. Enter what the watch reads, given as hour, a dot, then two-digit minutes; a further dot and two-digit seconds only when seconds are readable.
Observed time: 12.29
